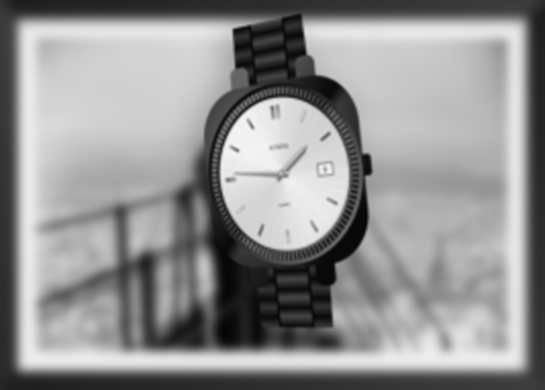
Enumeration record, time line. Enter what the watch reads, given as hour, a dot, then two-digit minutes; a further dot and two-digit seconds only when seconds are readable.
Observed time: 1.46
